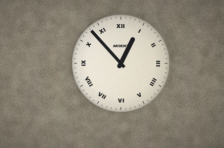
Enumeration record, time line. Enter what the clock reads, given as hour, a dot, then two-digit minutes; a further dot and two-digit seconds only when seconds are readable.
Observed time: 12.53
